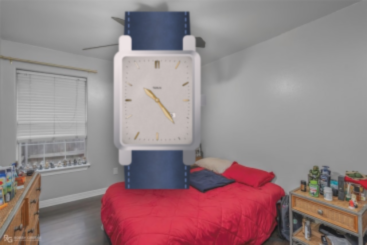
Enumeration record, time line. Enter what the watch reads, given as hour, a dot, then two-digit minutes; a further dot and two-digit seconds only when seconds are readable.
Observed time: 10.24
